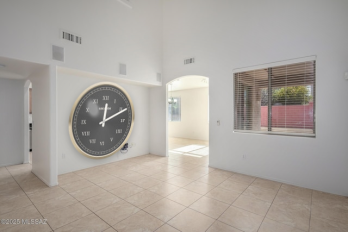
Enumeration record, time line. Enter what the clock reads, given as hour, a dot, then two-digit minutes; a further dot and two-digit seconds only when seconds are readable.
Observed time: 12.11
